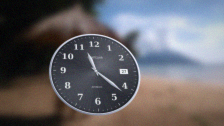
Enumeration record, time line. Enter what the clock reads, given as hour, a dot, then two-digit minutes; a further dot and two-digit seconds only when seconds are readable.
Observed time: 11.22
